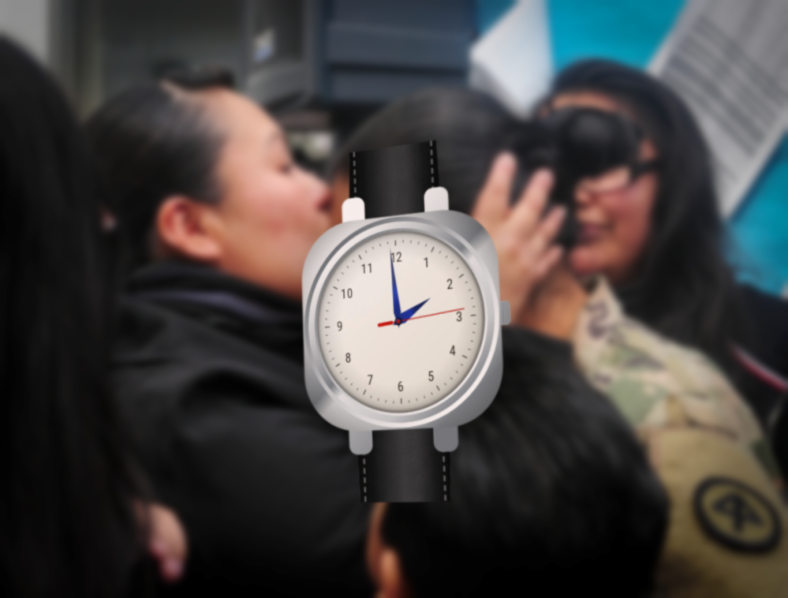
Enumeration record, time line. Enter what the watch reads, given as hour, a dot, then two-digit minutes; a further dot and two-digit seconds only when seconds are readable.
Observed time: 1.59.14
